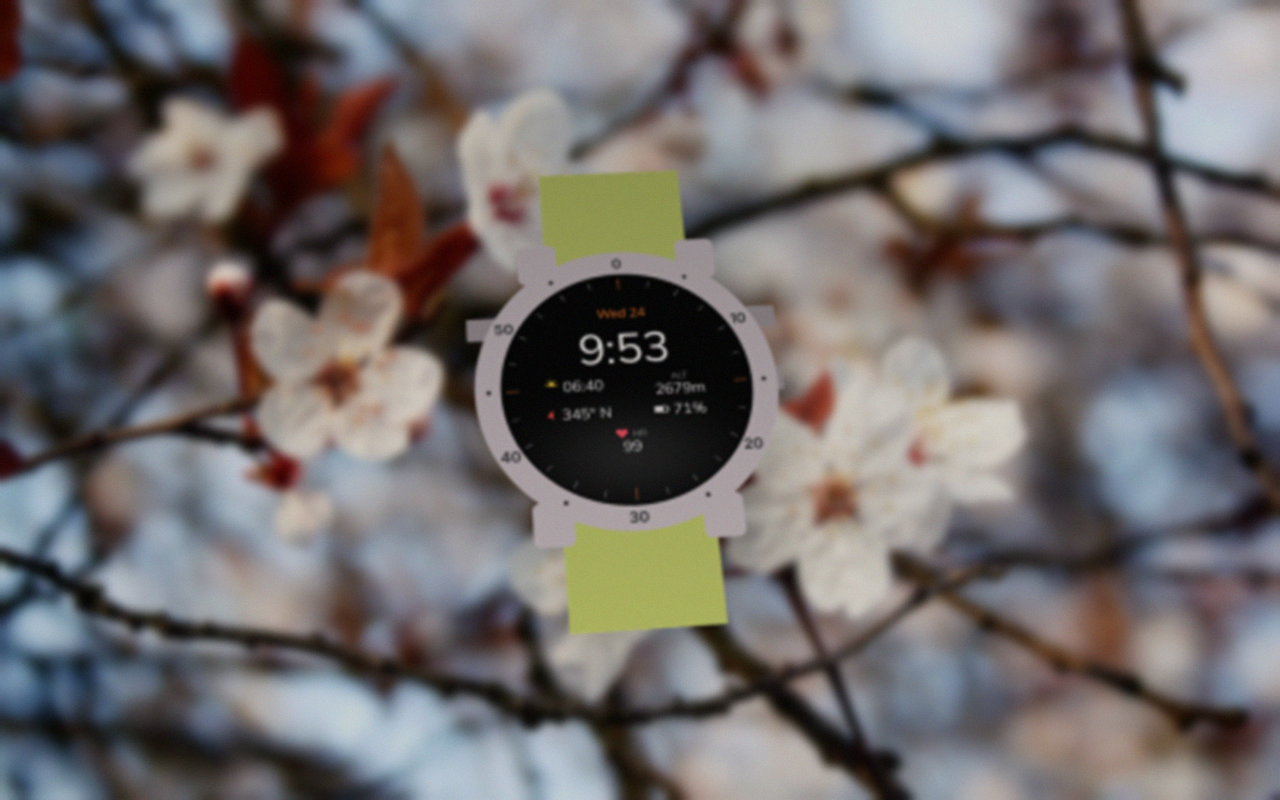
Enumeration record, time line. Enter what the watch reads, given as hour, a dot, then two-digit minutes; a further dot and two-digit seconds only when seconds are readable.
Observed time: 9.53
